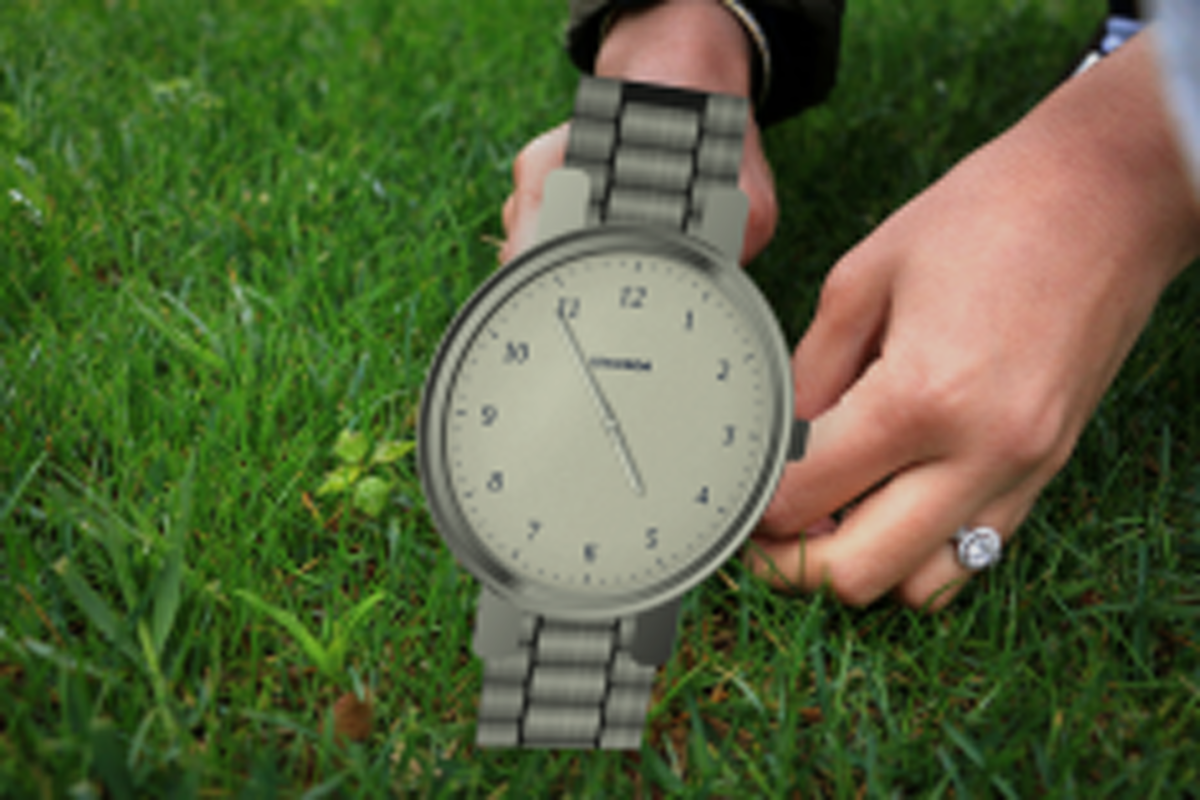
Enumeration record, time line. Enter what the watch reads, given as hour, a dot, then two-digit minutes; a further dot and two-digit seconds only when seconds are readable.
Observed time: 4.54
